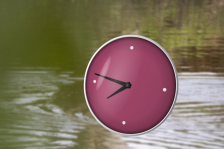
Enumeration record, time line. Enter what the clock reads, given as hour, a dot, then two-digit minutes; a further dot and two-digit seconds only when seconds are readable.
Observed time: 7.47
